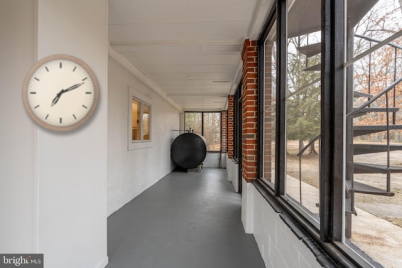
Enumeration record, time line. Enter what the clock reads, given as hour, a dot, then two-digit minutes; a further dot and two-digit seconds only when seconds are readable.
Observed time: 7.11
